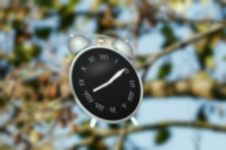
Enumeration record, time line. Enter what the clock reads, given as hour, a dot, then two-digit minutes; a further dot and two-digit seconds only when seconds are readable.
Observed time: 8.09
